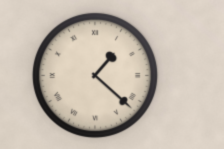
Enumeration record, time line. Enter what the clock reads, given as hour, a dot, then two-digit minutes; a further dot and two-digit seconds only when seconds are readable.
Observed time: 1.22
